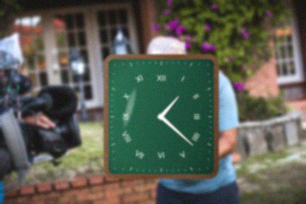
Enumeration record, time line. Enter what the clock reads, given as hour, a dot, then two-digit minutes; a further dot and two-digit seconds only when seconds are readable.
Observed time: 1.22
